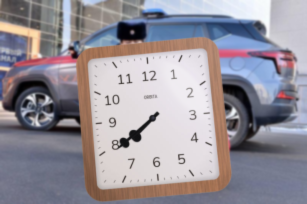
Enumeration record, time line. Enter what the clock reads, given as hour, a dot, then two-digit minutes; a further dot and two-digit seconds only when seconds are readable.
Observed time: 7.39
